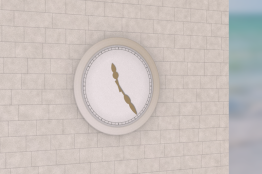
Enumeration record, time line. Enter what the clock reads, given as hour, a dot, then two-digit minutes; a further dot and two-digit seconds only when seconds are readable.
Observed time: 11.24
